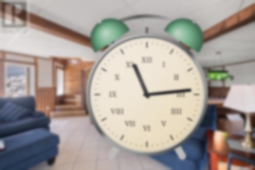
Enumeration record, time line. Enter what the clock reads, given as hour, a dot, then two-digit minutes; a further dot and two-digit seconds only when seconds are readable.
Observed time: 11.14
